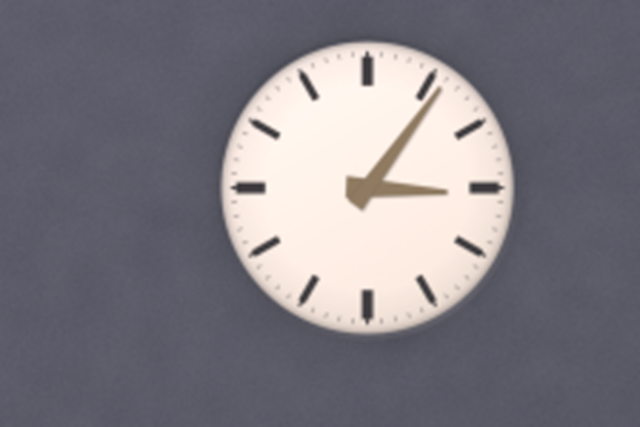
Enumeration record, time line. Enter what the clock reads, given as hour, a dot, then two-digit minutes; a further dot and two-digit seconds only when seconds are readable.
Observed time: 3.06
